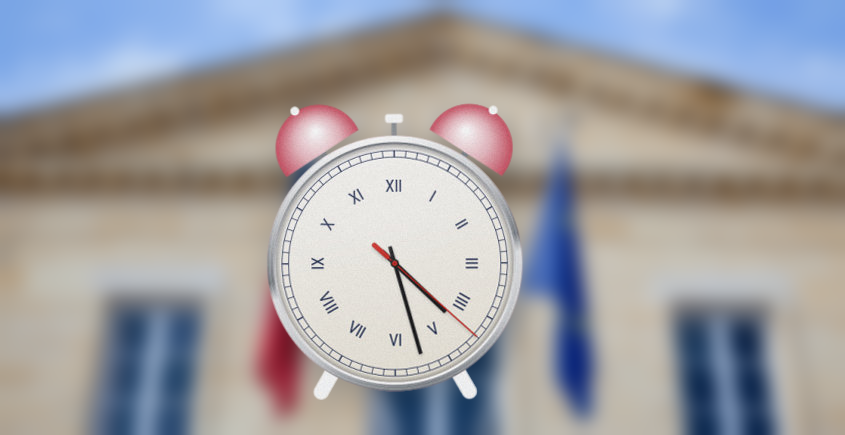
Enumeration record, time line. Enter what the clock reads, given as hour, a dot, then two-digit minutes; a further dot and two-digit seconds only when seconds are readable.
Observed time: 4.27.22
